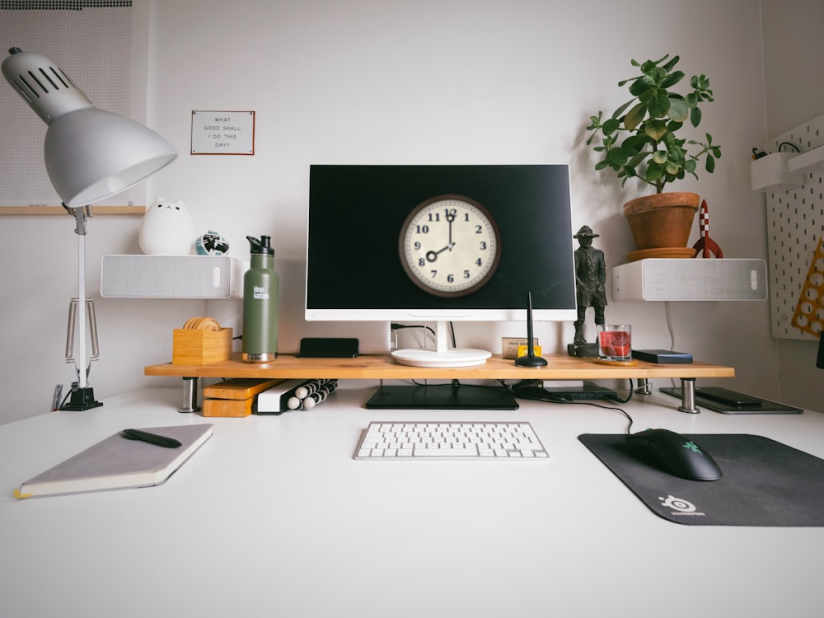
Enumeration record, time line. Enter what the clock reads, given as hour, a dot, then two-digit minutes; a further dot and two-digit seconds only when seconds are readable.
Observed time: 8.00
